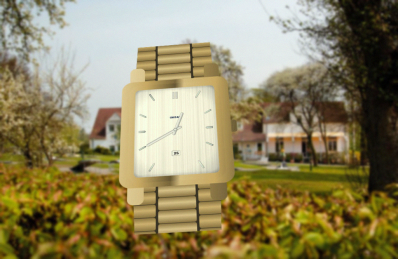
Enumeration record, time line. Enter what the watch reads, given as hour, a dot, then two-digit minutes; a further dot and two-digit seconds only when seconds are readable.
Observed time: 12.40
